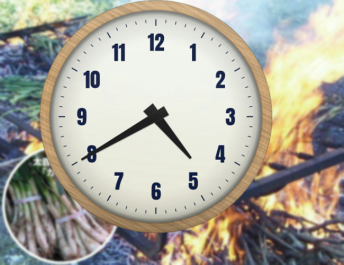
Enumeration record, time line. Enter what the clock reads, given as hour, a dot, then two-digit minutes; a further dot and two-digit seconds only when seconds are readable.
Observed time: 4.40
